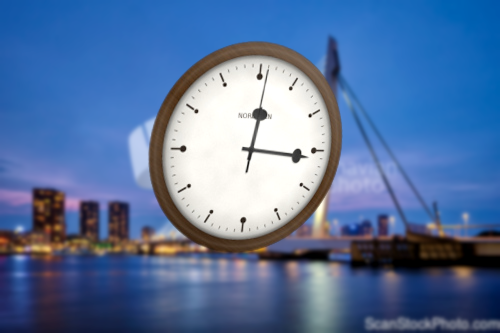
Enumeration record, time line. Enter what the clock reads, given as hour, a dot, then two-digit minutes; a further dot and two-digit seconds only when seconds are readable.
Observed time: 12.16.01
